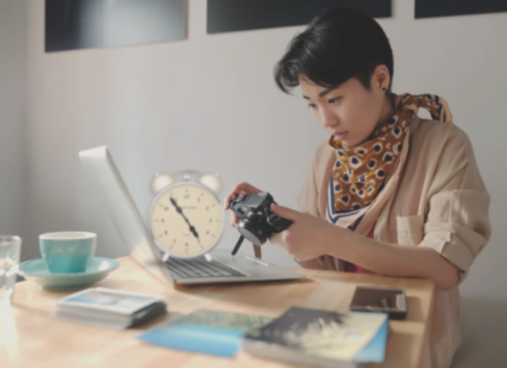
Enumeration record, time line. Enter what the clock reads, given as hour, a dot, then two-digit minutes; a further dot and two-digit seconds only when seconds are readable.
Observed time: 4.54
